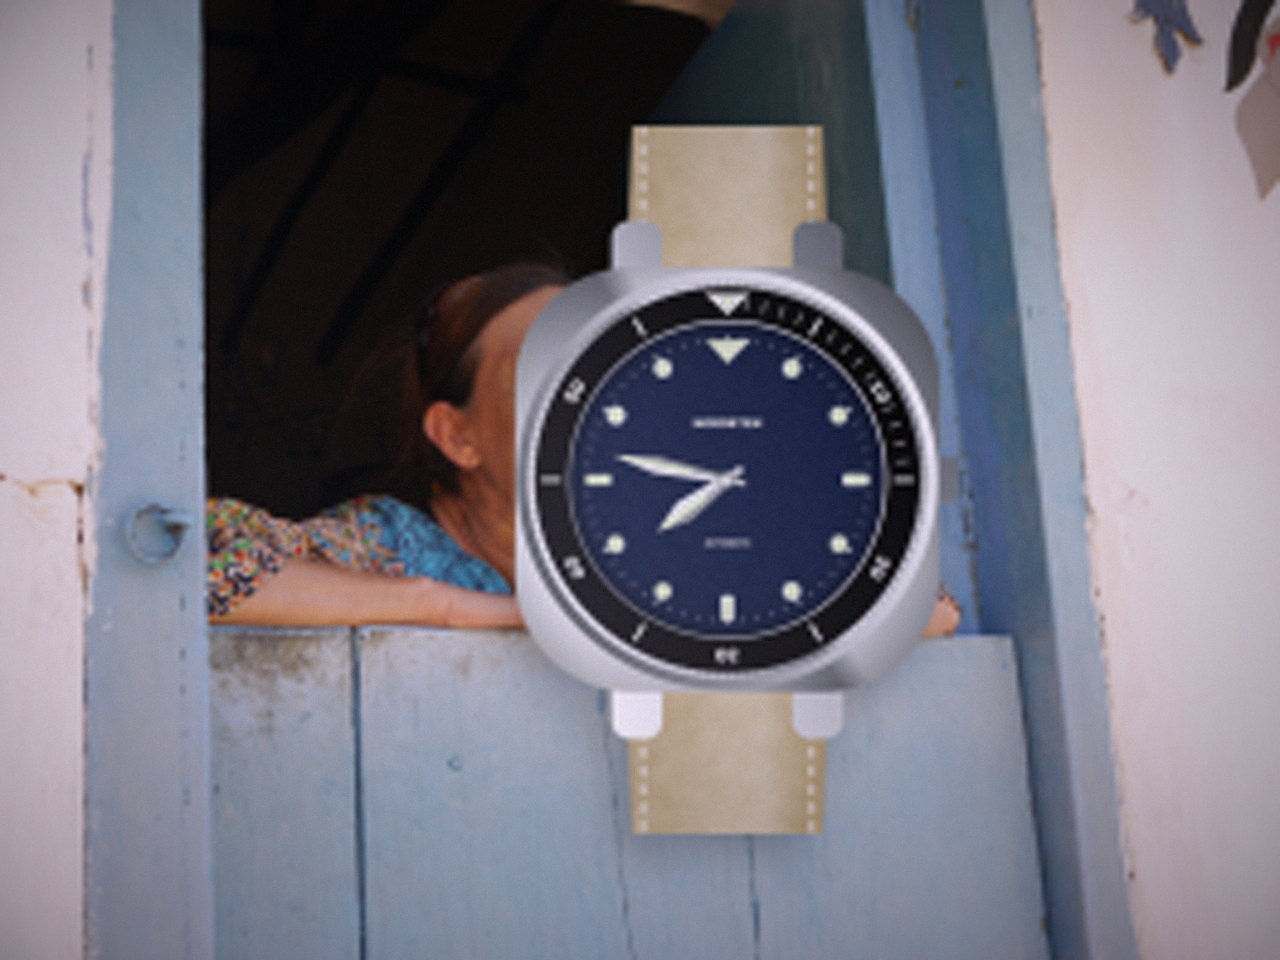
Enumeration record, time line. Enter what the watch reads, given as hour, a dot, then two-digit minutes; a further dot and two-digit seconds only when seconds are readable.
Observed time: 7.47
